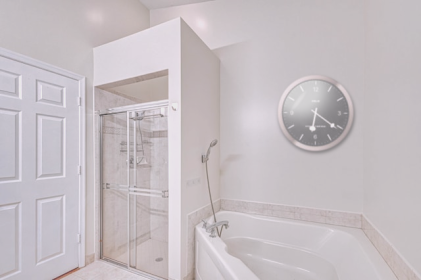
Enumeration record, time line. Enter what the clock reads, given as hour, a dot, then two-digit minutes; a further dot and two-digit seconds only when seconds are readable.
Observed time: 6.21
